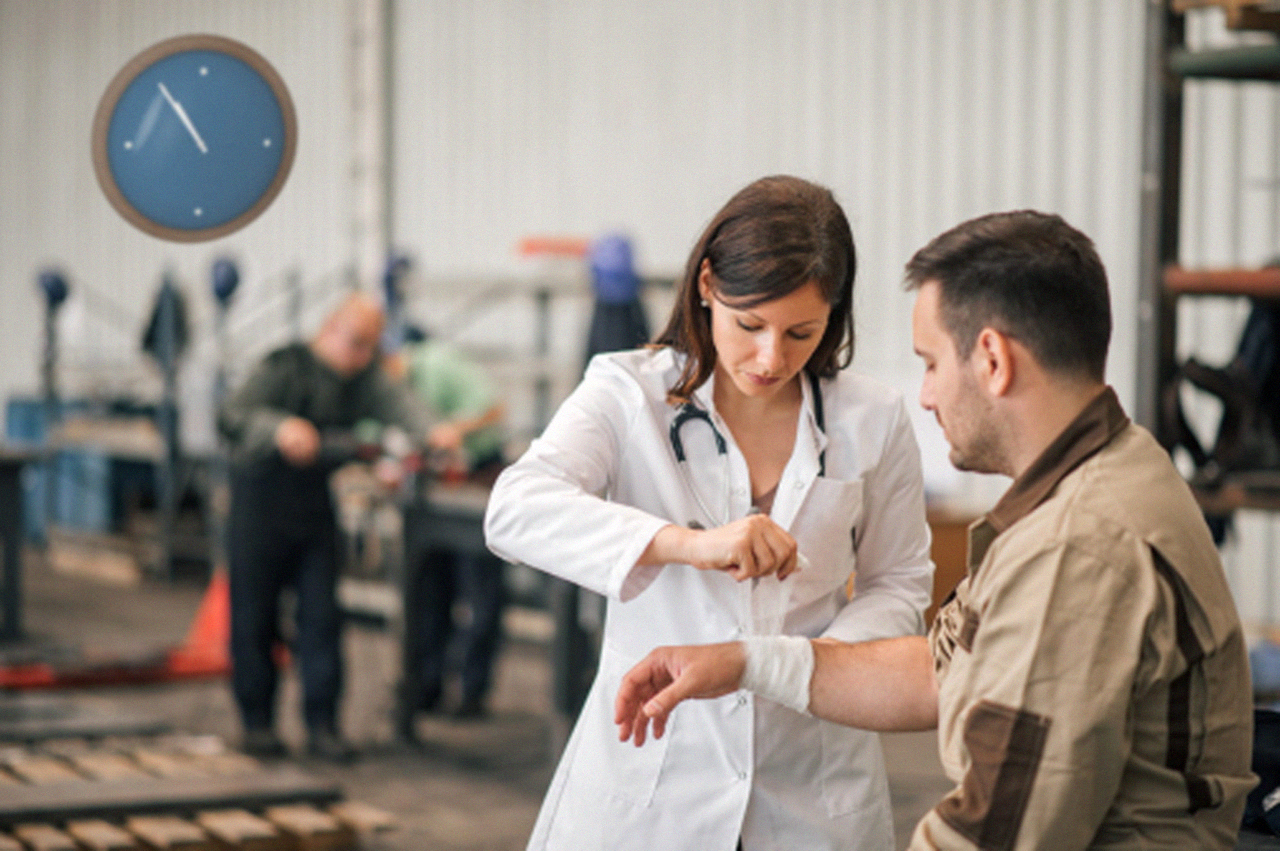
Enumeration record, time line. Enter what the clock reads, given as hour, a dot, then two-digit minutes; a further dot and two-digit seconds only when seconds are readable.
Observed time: 10.54
